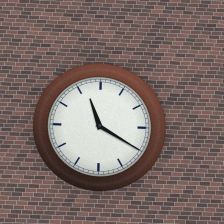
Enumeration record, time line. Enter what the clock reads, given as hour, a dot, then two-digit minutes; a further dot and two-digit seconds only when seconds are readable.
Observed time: 11.20
